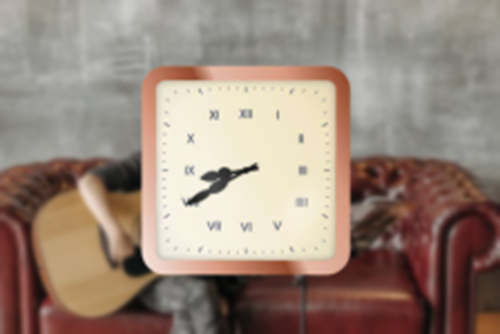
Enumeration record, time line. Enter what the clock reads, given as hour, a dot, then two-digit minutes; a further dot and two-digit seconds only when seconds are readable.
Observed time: 8.40
